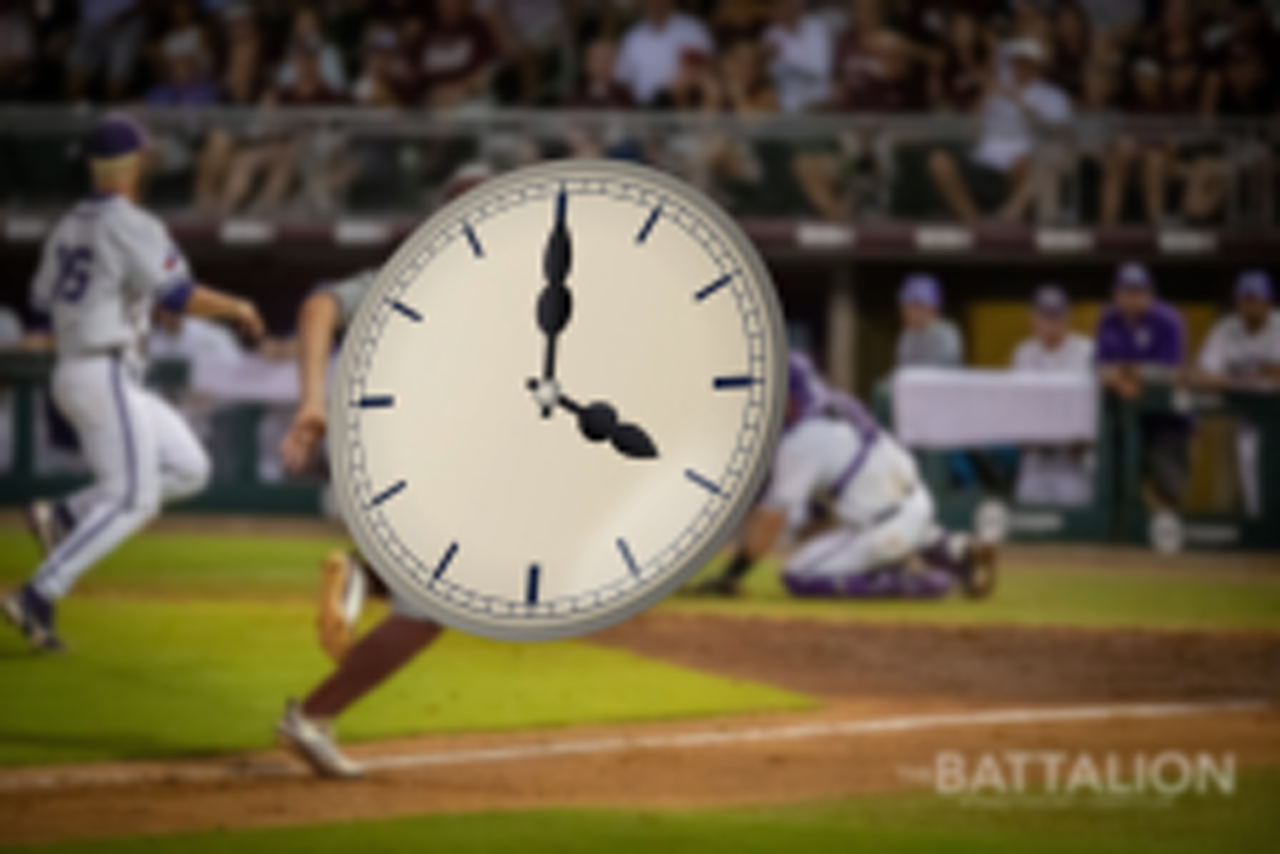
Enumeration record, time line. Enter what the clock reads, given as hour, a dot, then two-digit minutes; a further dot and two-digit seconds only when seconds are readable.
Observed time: 4.00
